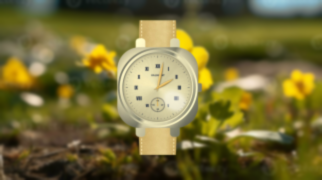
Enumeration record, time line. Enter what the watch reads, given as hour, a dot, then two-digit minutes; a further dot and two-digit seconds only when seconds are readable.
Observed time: 2.02
